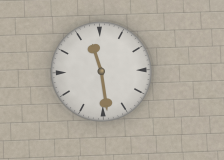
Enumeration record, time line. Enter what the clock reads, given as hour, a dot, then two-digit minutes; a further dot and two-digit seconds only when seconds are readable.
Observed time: 11.29
